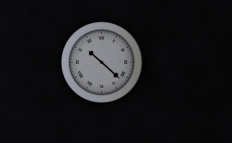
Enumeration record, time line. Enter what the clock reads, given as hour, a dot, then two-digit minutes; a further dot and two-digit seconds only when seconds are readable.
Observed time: 10.22
